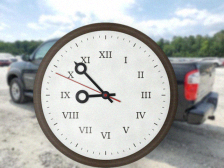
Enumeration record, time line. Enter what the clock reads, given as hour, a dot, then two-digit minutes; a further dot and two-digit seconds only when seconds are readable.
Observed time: 8.52.49
